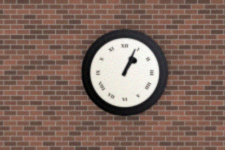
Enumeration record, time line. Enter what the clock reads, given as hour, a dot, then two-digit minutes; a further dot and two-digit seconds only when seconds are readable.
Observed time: 1.04
